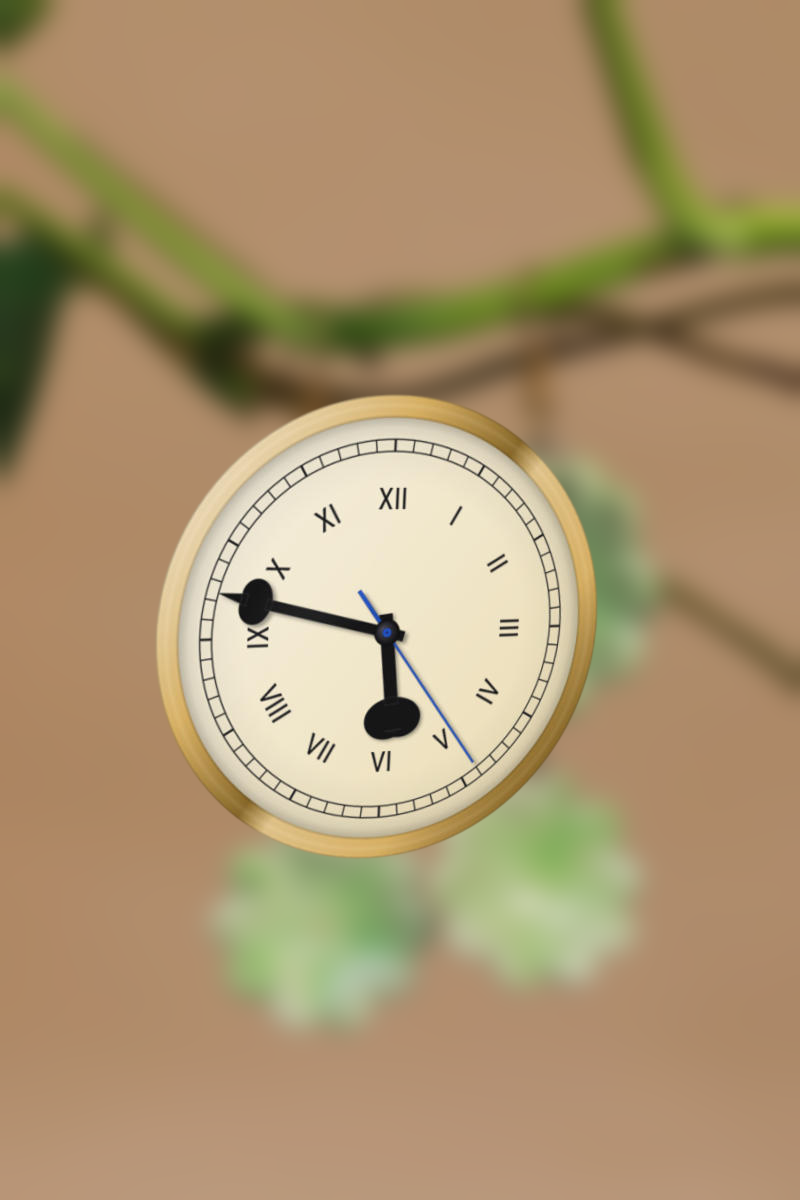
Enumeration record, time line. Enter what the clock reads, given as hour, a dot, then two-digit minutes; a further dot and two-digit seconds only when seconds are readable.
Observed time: 5.47.24
